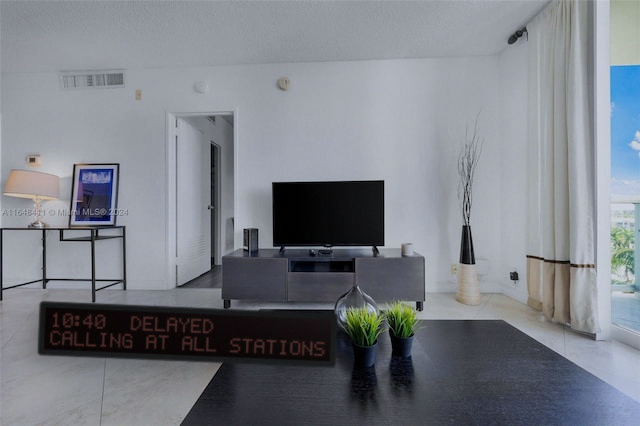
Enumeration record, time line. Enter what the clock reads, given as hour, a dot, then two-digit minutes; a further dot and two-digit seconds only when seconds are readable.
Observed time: 10.40
